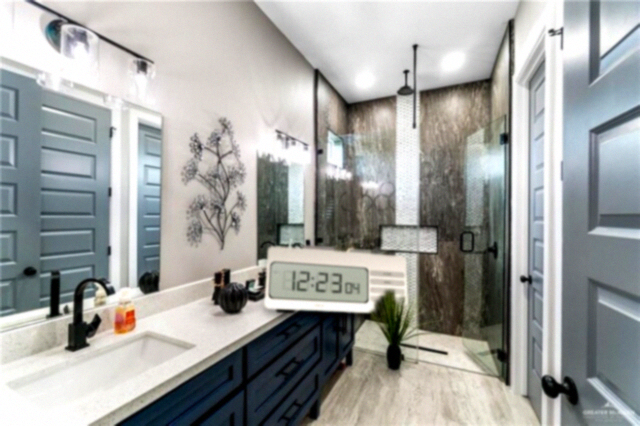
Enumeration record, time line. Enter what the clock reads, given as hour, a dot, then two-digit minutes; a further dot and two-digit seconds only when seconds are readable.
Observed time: 12.23
